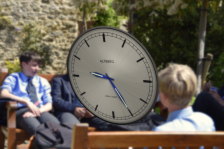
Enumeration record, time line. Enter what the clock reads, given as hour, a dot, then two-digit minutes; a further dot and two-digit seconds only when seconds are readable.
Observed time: 9.25
